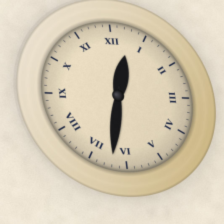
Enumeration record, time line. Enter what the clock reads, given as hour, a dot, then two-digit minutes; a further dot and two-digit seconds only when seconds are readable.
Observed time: 12.32
